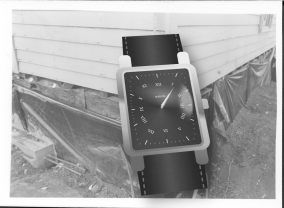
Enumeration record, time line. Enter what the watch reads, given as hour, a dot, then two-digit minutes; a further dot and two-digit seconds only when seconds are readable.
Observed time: 1.06
